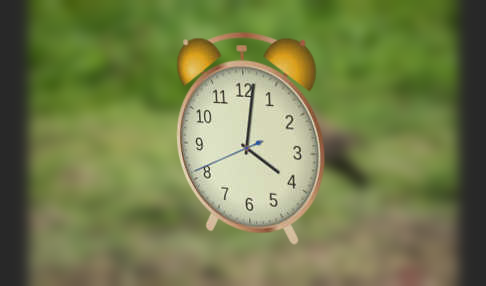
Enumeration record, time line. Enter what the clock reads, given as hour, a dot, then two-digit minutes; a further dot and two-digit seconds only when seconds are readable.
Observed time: 4.01.41
